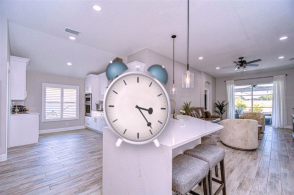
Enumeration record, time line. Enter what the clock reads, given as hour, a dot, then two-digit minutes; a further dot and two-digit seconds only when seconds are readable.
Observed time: 3.24
